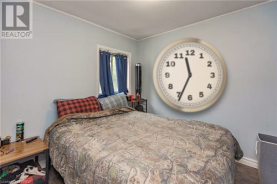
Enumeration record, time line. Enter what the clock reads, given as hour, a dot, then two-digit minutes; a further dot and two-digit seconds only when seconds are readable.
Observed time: 11.34
